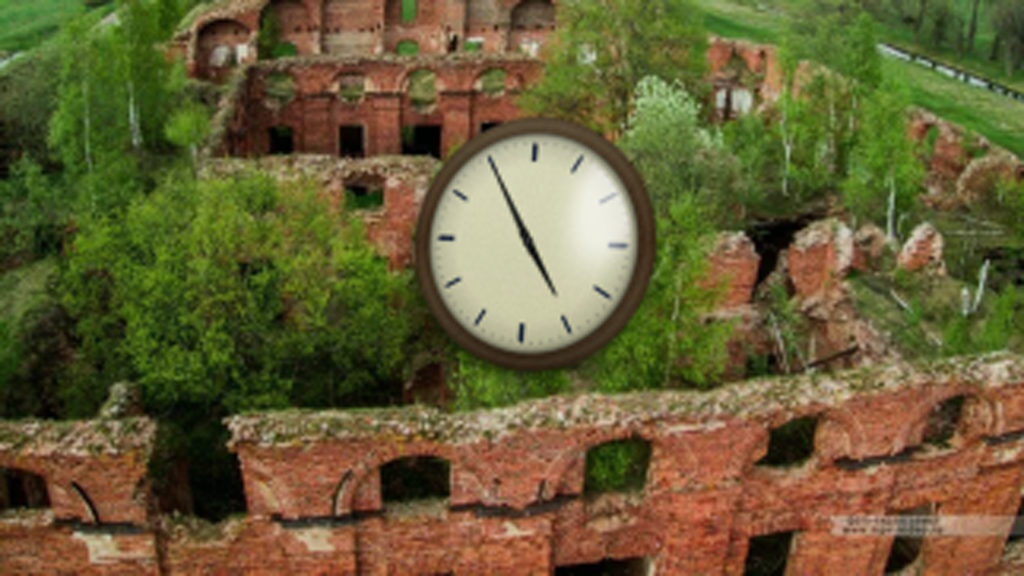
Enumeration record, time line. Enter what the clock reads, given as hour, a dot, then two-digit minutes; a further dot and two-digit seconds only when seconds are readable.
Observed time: 4.55
